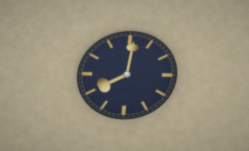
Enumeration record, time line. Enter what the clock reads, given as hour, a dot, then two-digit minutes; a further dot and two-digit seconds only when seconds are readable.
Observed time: 8.01
